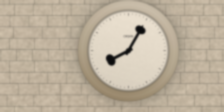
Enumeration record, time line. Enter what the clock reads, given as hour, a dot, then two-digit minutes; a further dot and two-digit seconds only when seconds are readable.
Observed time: 8.05
